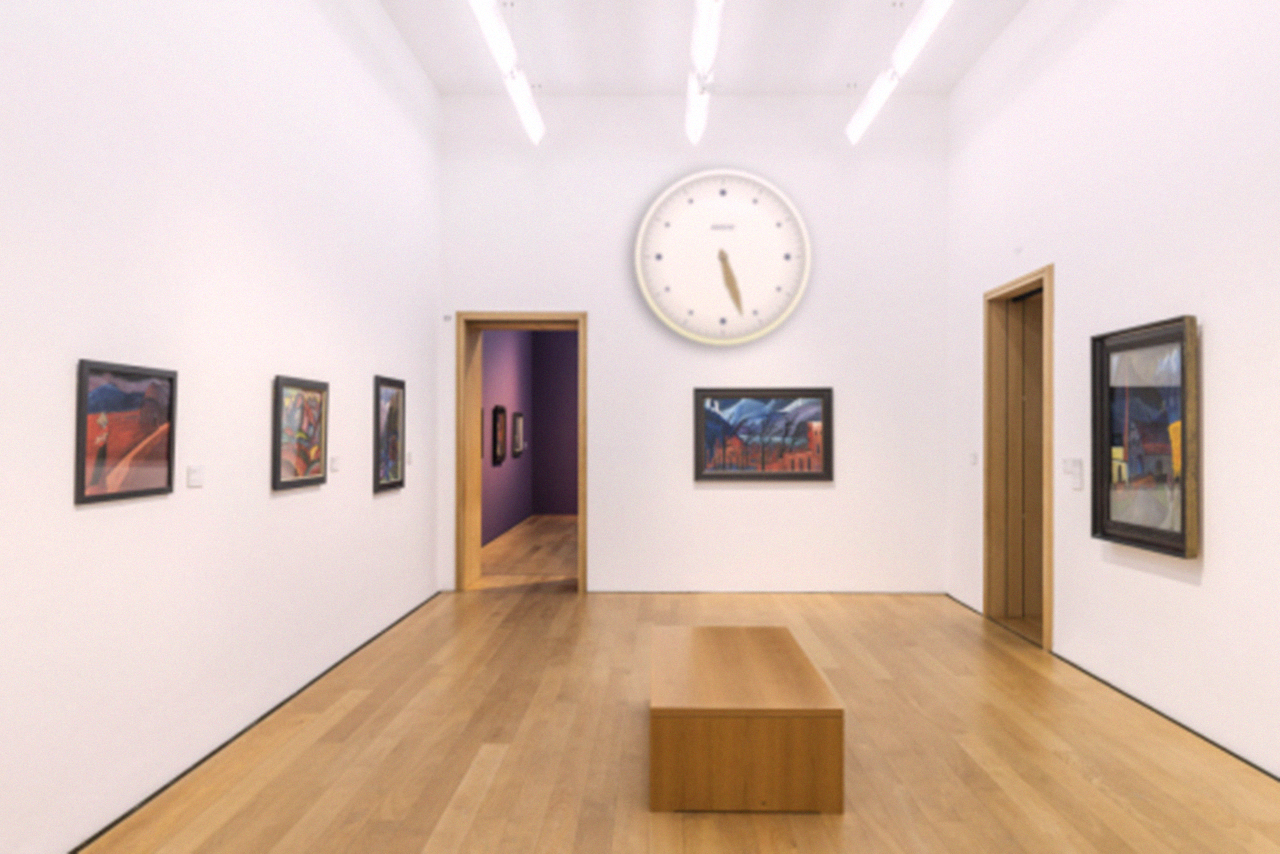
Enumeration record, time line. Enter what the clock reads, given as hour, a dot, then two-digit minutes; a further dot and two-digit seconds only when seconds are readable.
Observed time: 5.27
